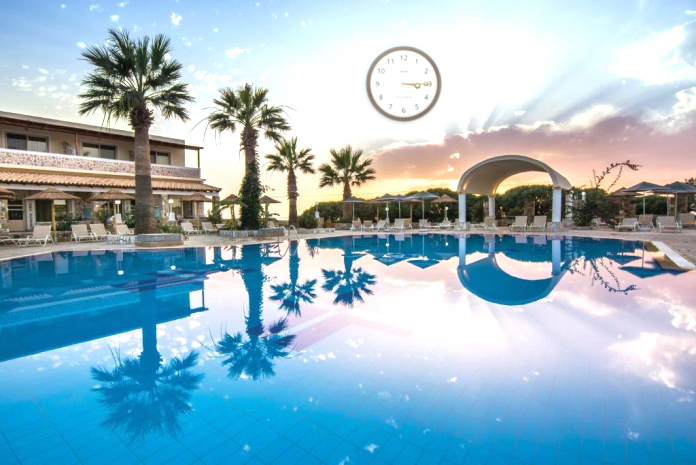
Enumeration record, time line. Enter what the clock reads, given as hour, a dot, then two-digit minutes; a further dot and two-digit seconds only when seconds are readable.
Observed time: 3.15
